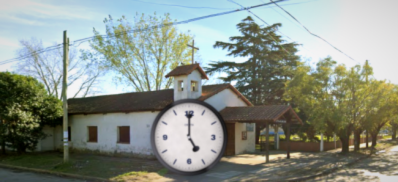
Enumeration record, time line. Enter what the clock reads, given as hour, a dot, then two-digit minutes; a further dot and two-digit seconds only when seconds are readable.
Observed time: 5.00
